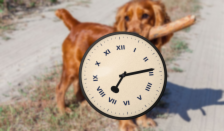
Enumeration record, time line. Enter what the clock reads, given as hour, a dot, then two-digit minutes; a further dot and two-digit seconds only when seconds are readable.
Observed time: 7.14
